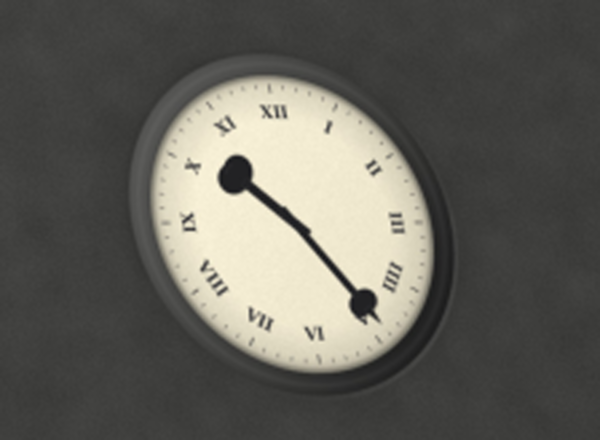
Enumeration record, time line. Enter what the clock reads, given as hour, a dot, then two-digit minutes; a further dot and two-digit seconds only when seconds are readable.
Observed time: 10.24
